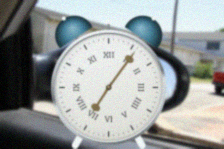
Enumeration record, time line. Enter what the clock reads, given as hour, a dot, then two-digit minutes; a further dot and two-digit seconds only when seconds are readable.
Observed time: 7.06
